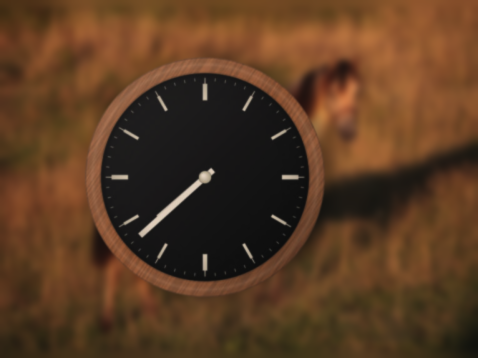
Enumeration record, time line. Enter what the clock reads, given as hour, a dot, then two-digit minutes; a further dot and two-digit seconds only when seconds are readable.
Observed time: 7.38
